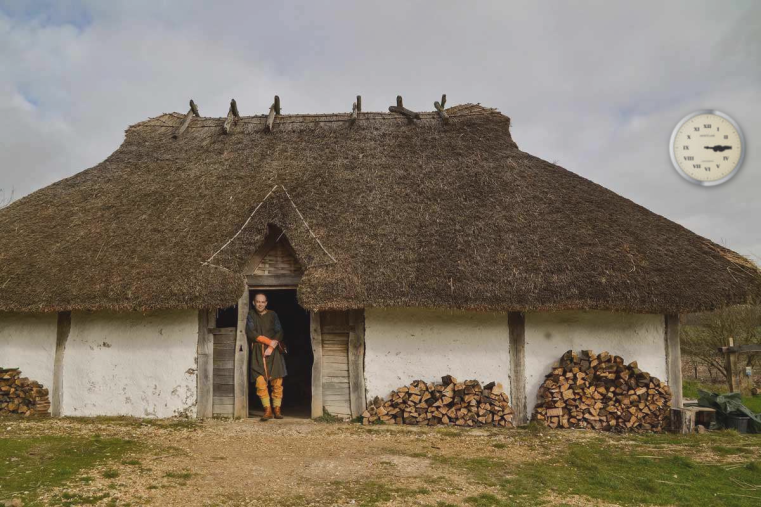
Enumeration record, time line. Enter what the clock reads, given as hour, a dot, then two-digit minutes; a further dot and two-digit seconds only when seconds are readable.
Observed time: 3.15
